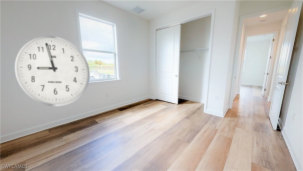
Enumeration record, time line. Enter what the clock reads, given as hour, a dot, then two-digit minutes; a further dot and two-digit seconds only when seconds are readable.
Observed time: 8.58
